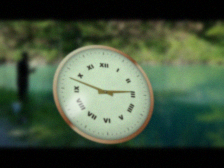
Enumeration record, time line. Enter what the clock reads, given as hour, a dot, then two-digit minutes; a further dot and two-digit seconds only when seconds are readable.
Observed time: 2.48
